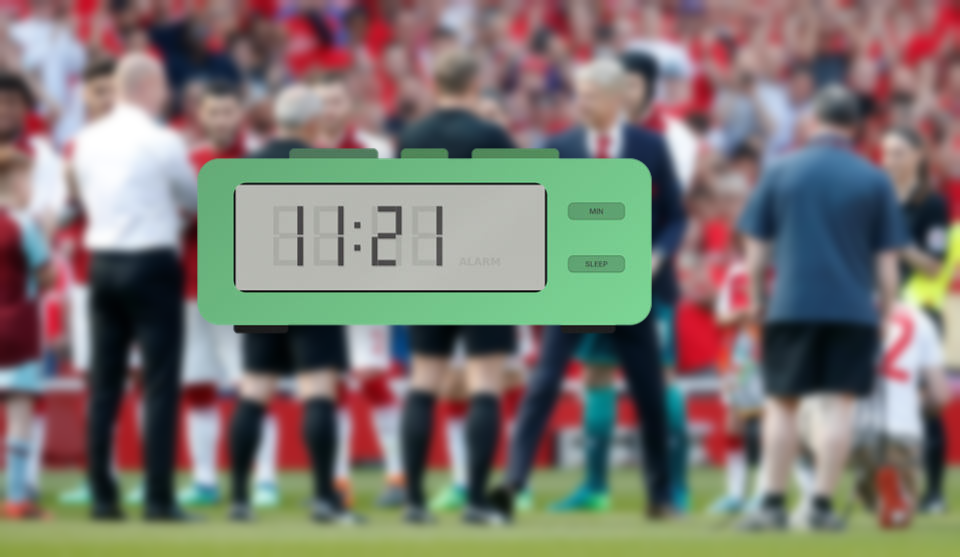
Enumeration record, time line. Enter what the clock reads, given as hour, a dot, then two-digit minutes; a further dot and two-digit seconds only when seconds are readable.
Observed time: 11.21
